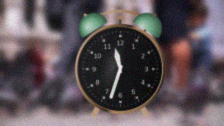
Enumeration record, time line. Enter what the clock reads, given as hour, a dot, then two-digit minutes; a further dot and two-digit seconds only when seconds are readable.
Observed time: 11.33
